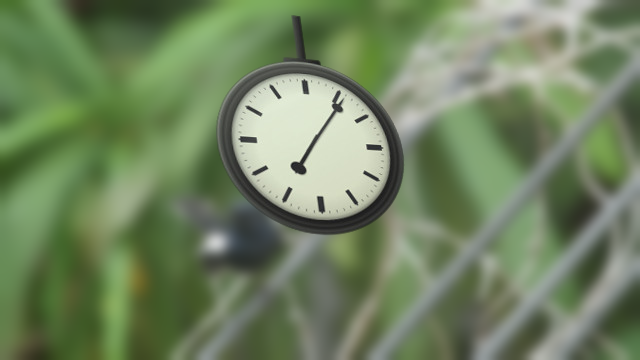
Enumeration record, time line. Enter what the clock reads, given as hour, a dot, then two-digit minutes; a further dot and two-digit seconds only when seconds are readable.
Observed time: 7.06
